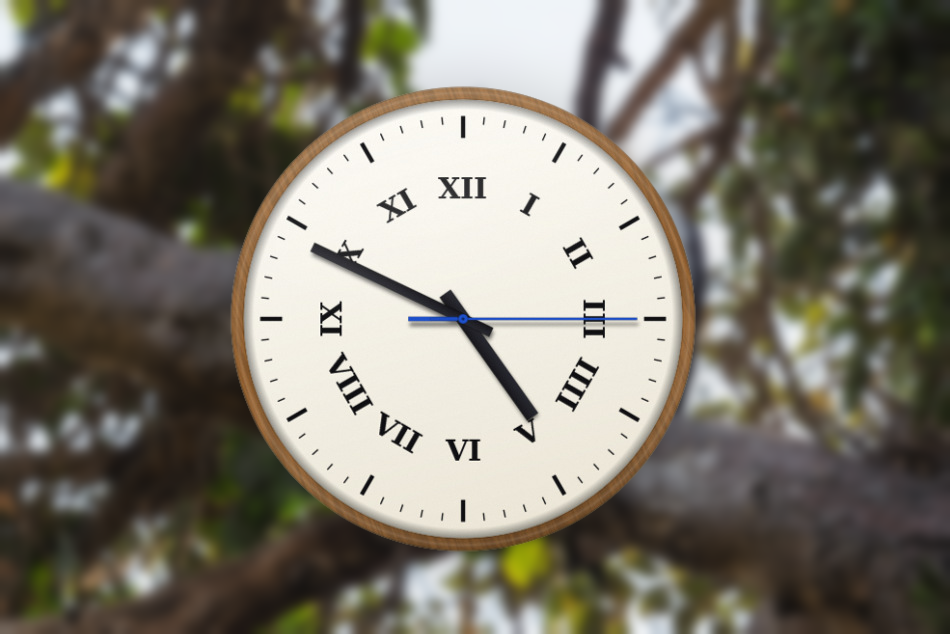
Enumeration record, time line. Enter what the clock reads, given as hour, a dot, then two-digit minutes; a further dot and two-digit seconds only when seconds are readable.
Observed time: 4.49.15
